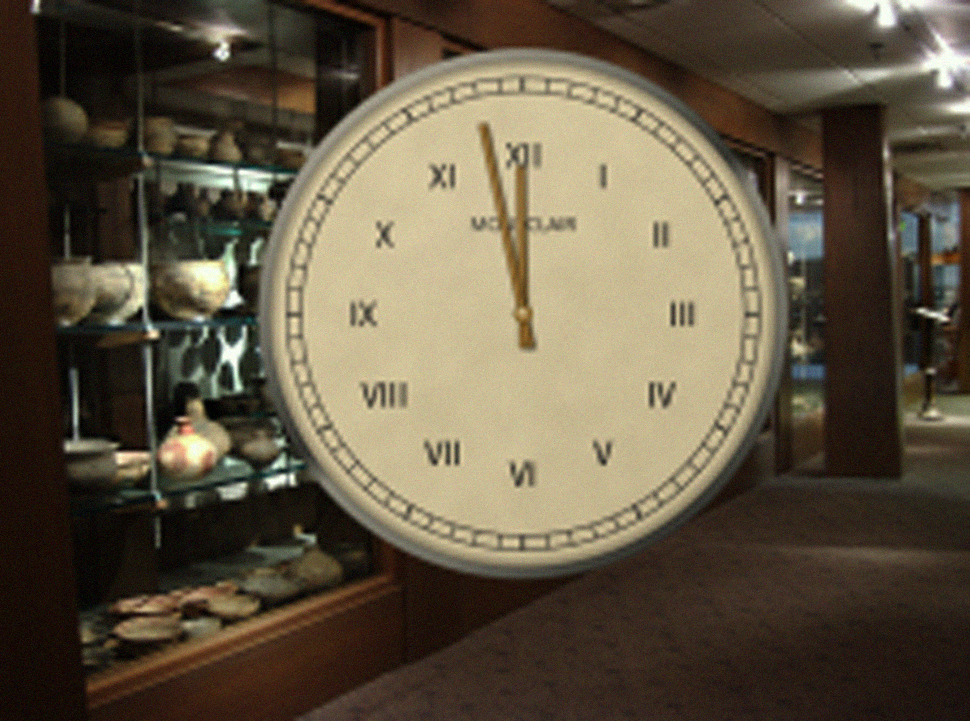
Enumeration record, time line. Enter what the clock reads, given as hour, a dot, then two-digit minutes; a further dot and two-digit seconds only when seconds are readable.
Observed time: 11.58
